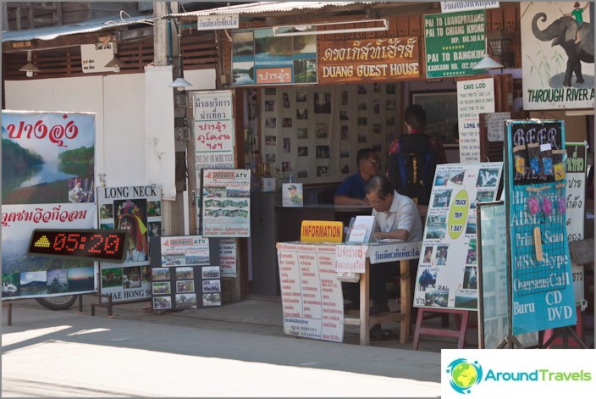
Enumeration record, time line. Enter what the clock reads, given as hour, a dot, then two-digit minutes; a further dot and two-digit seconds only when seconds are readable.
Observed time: 5.20
